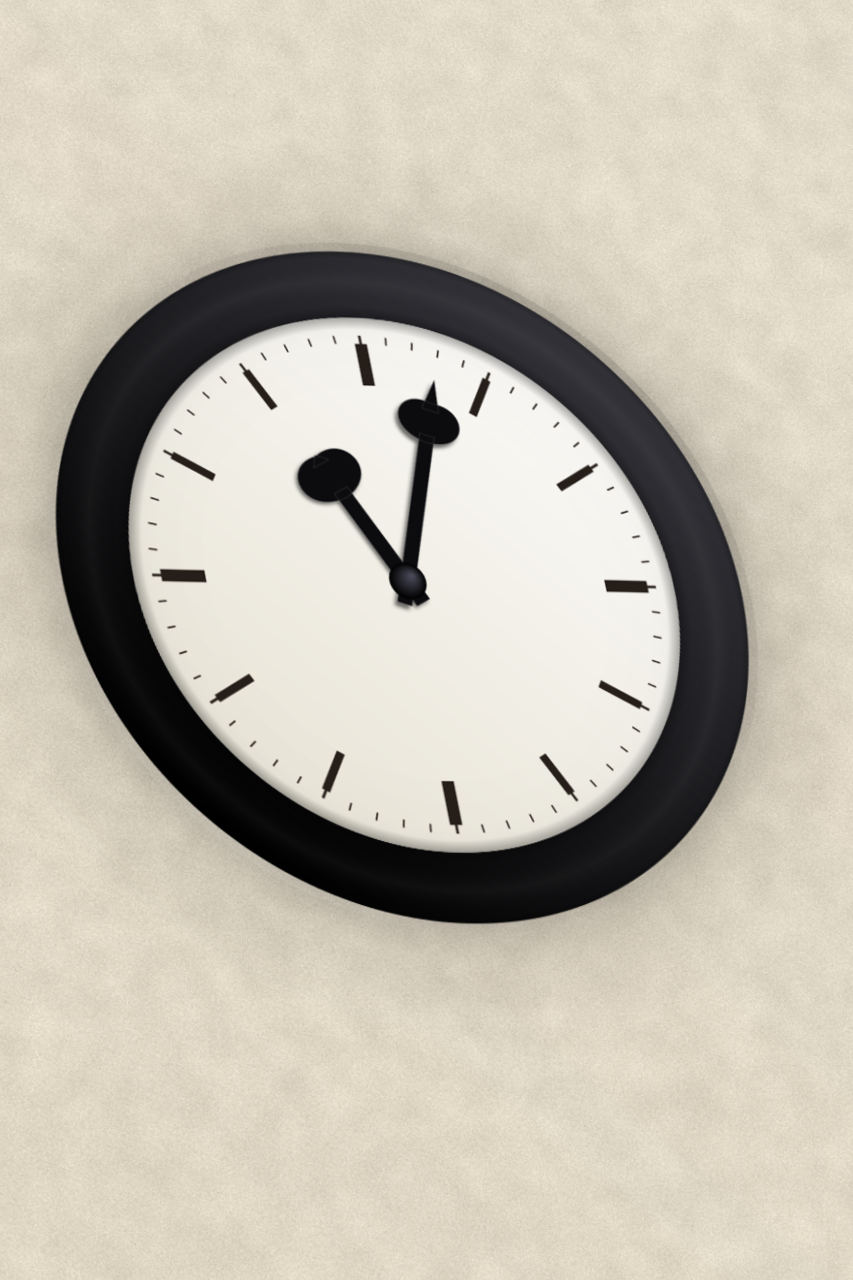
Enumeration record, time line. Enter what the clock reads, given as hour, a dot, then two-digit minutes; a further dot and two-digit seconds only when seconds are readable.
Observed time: 11.03
